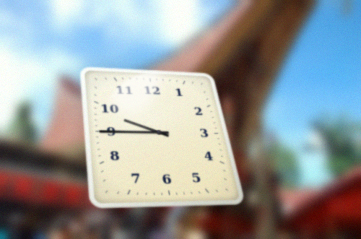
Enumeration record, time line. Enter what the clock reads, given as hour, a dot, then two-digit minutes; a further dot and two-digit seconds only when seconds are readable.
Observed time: 9.45
